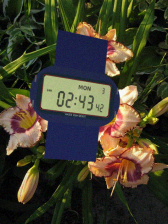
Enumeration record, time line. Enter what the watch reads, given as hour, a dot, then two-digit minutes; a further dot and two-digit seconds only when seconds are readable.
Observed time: 2.43.42
